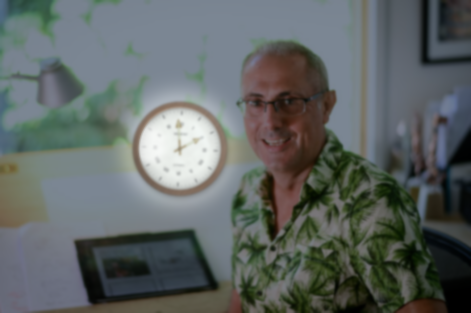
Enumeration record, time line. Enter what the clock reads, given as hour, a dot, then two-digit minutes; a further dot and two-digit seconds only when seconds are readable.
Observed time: 1.59
